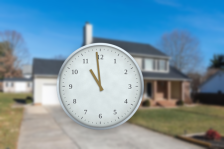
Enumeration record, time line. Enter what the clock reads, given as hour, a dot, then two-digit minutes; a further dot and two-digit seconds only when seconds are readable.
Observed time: 10.59
